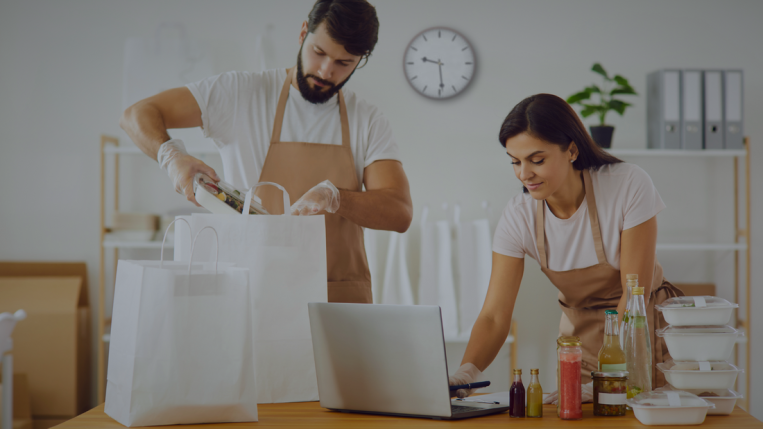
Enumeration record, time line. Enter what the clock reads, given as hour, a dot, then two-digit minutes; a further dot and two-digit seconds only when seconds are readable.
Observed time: 9.29
